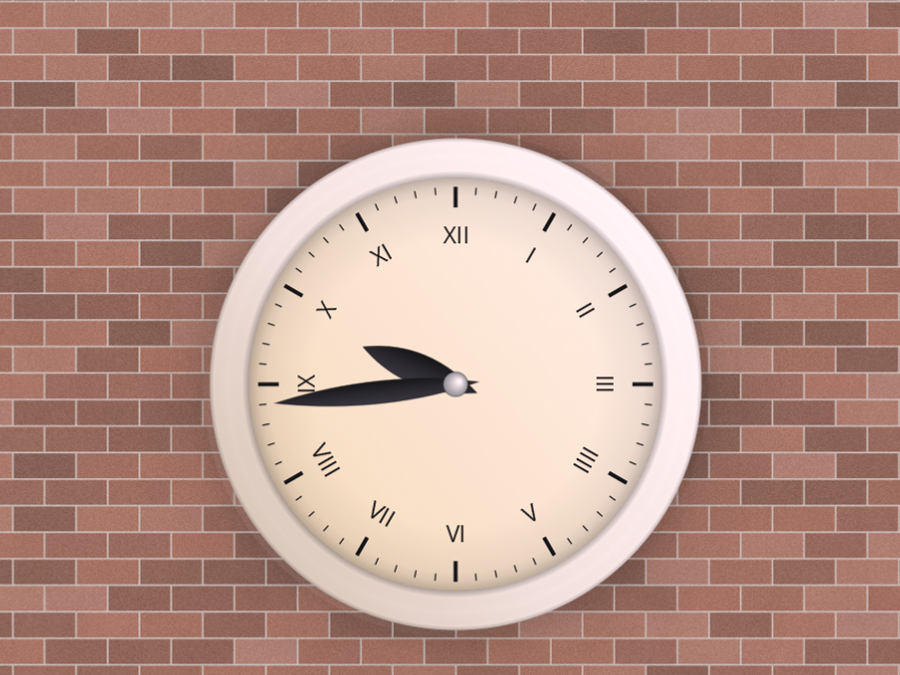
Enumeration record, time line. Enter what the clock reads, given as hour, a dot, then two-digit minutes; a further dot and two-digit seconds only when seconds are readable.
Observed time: 9.44
